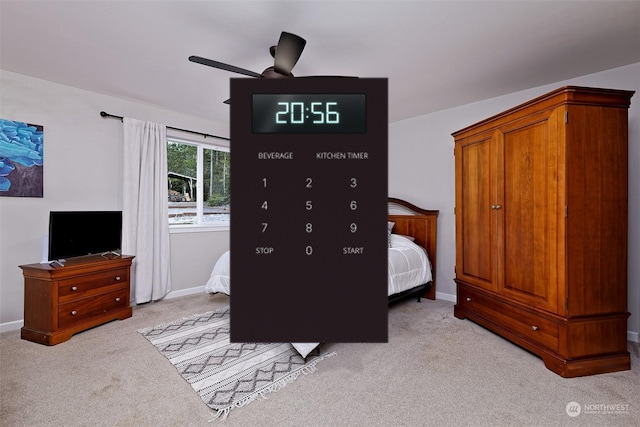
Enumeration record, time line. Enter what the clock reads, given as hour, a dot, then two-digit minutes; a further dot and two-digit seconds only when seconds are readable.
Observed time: 20.56
